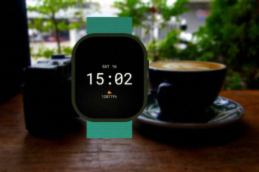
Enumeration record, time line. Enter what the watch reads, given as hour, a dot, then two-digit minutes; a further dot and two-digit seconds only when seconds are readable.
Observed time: 15.02
